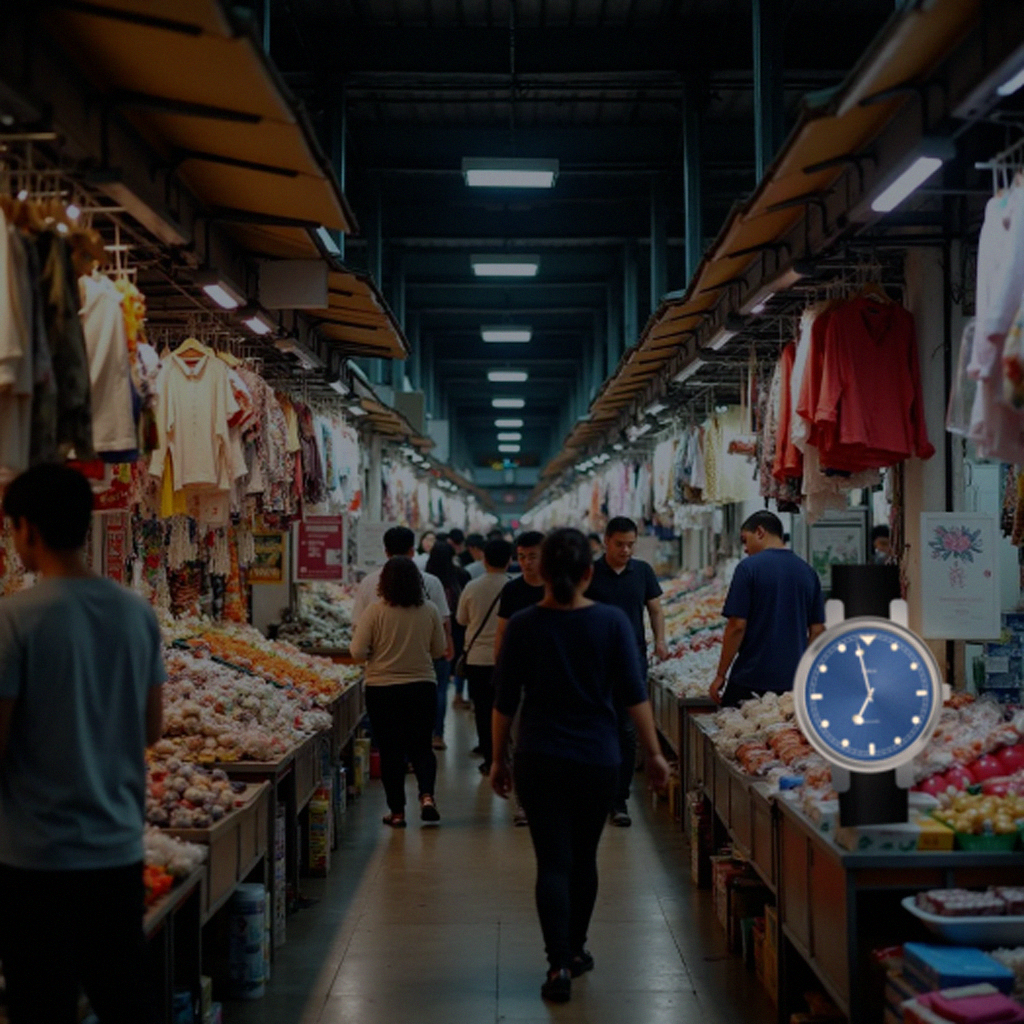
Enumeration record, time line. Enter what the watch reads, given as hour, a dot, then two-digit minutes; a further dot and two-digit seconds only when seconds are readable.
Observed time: 6.58
